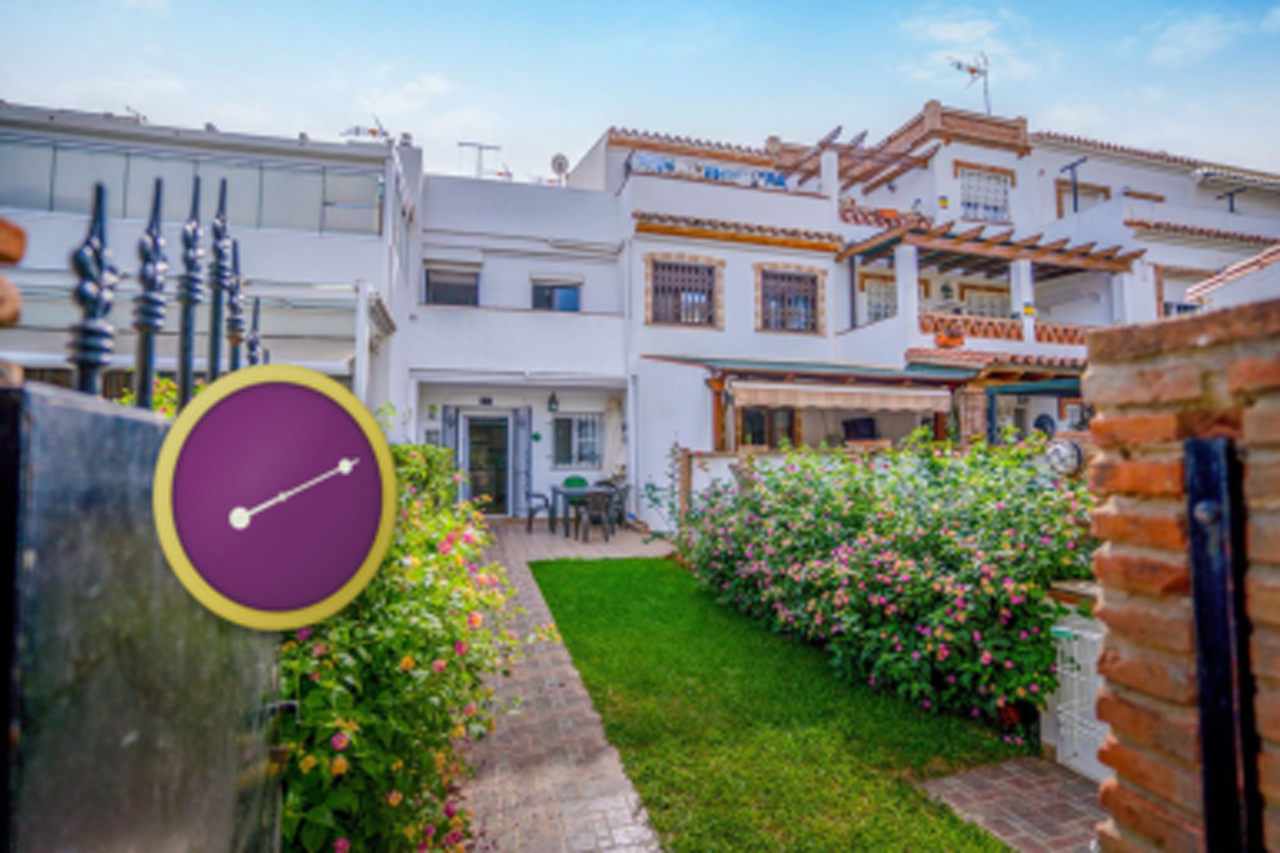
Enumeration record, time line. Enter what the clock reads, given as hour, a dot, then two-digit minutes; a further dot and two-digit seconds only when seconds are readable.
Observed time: 8.11
